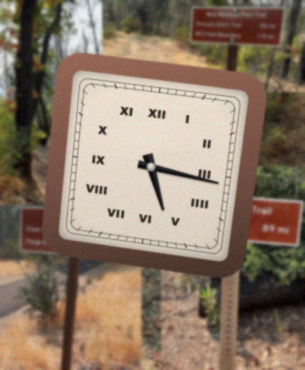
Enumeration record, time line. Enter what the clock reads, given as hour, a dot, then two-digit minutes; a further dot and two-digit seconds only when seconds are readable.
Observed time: 5.16
